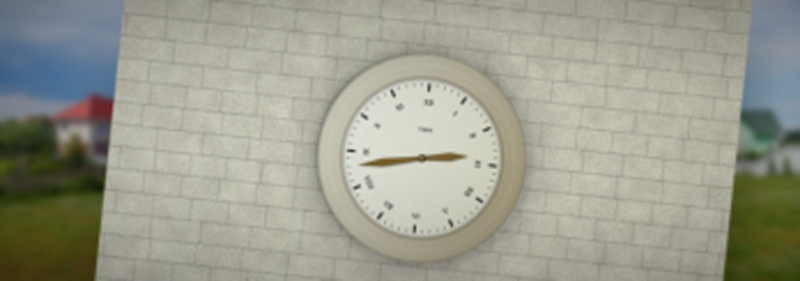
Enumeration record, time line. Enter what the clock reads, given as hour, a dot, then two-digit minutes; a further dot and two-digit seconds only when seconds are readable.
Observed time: 2.43
